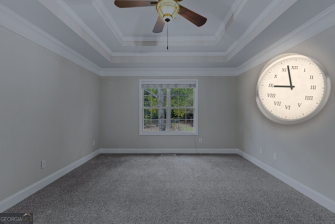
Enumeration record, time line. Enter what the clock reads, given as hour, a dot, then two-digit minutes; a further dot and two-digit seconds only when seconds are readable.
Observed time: 8.57
